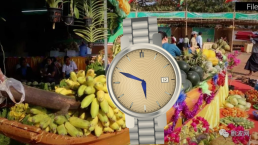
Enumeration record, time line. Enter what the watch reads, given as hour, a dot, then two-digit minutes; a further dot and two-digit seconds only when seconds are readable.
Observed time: 5.49
